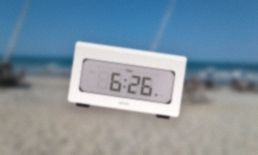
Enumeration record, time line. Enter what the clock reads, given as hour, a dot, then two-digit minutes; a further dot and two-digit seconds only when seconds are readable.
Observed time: 6.26
